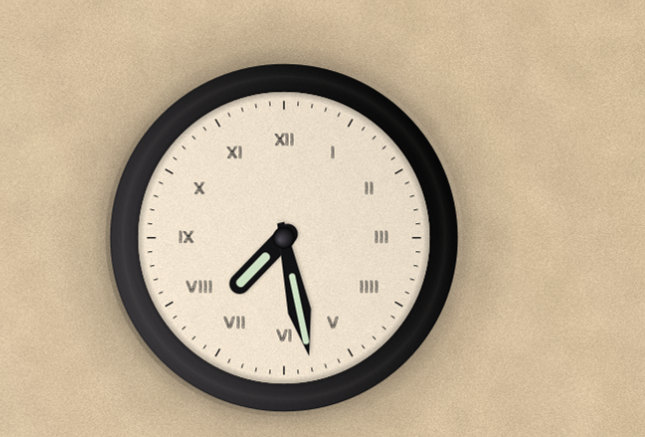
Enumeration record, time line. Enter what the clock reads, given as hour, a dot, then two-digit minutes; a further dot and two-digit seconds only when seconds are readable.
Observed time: 7.28
